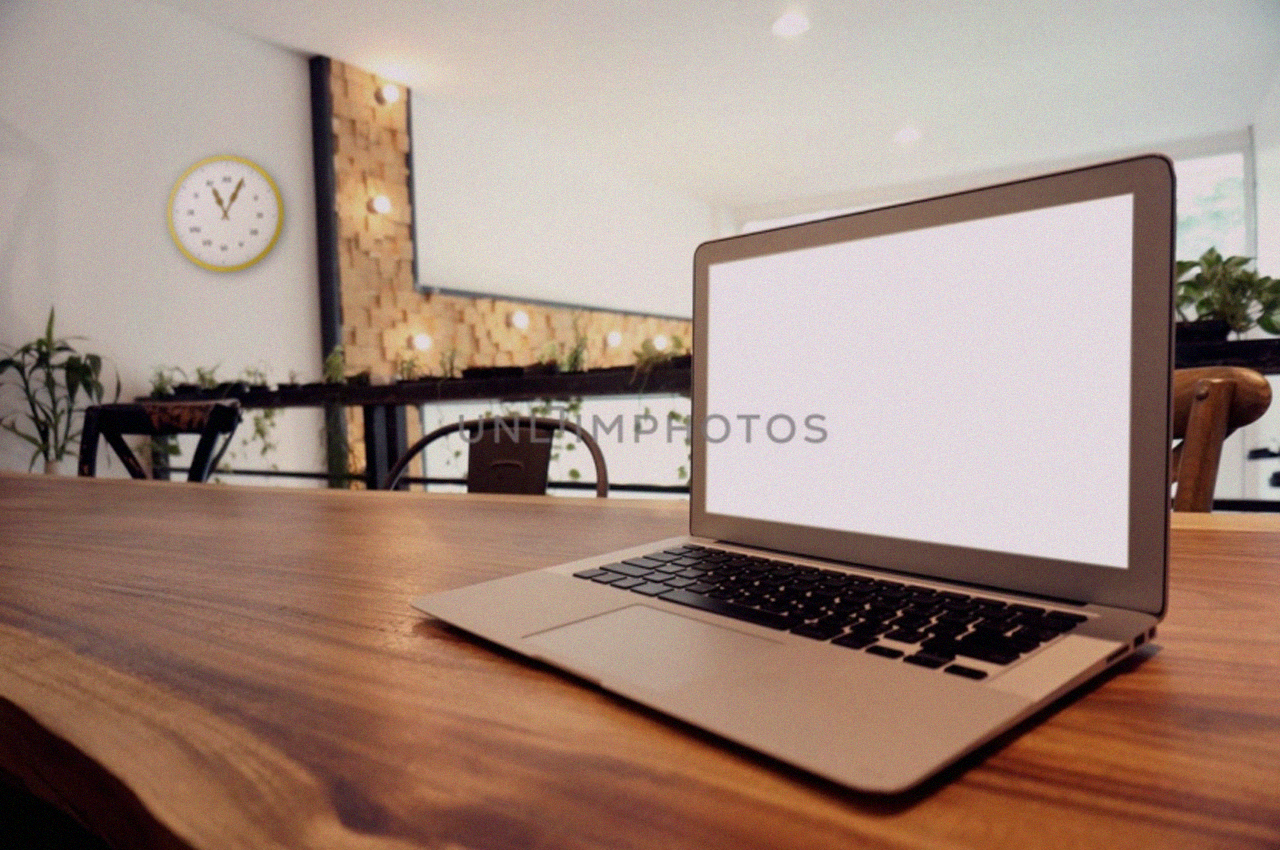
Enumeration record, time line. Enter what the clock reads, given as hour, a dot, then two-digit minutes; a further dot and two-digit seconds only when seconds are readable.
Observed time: 11.04
